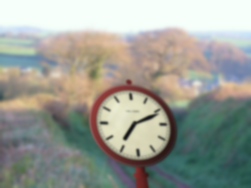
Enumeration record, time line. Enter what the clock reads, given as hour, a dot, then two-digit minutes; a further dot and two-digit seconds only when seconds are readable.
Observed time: 7.11
